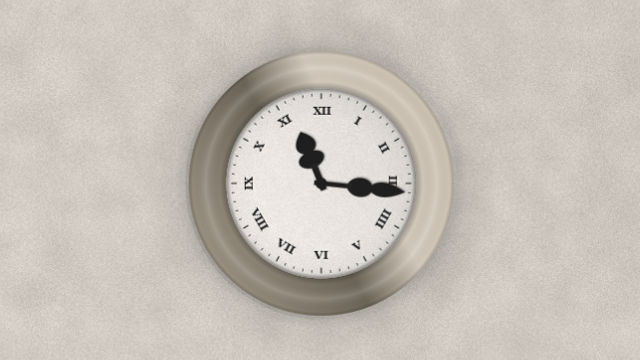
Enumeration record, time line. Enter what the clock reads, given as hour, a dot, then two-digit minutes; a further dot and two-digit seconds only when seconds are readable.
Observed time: 11.16
